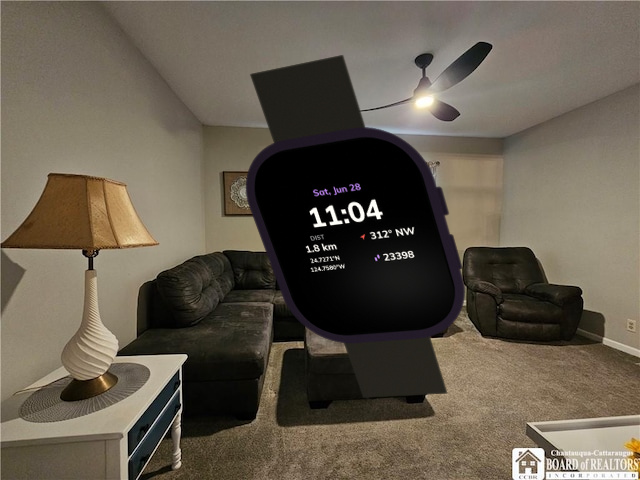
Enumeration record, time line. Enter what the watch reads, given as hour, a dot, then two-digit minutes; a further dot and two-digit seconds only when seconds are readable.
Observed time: 11.04
